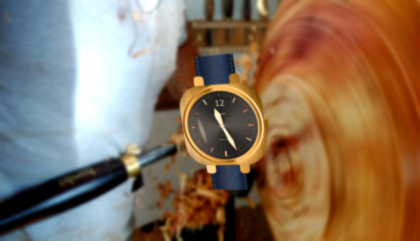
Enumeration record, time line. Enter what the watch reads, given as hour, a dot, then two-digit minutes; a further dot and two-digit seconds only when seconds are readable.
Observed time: 11.26
